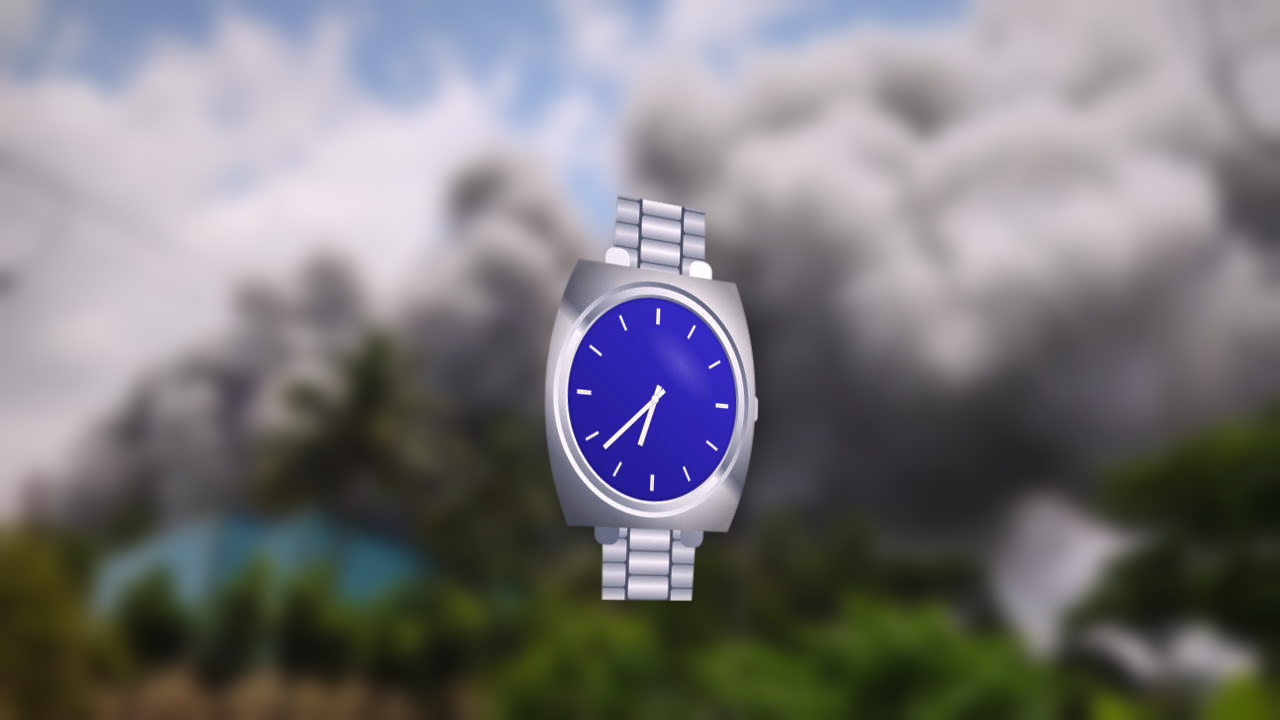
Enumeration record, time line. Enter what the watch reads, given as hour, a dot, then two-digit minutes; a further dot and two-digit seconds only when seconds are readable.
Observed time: 6.38
